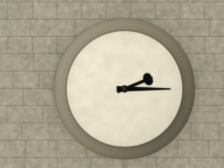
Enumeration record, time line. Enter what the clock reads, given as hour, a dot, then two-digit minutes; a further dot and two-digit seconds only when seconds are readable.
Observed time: 2.15
